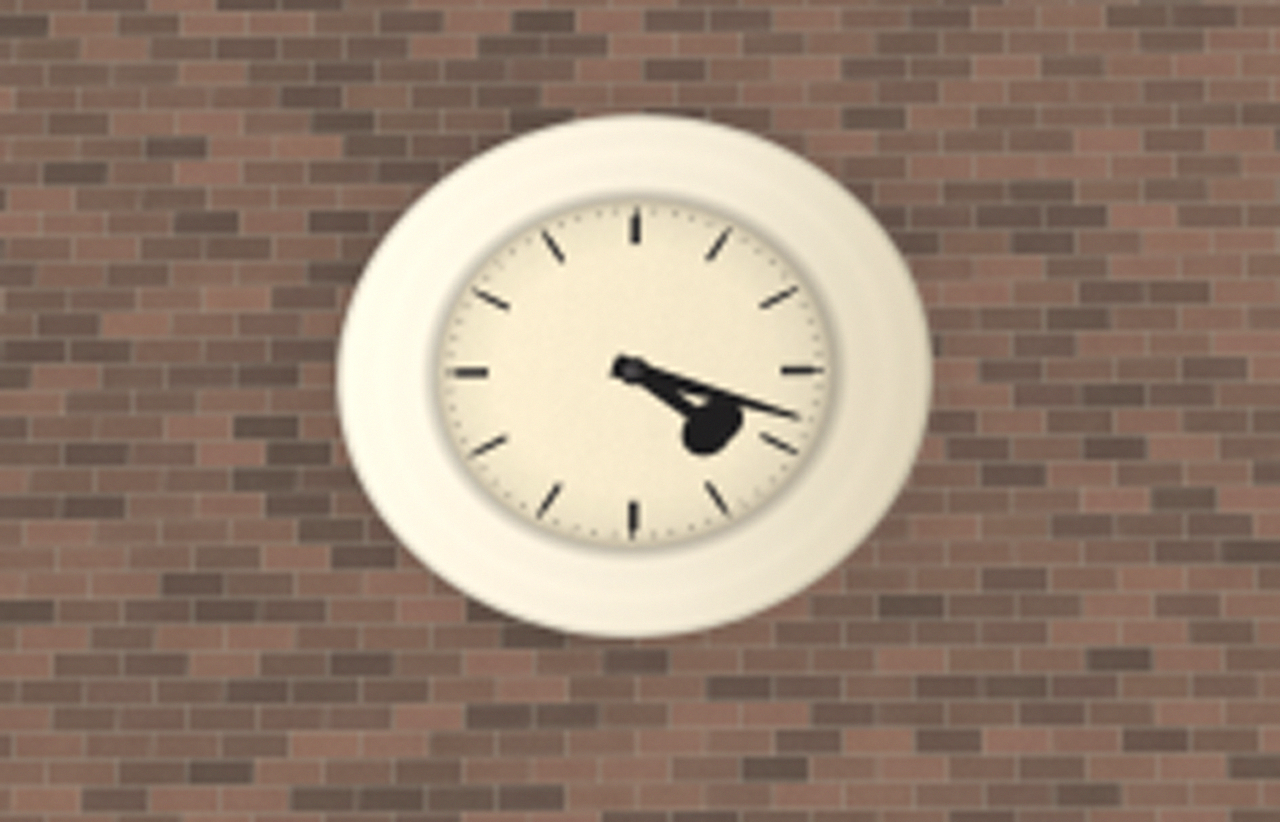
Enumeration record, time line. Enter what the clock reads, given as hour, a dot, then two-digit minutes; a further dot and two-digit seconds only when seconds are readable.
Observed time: 4.18
